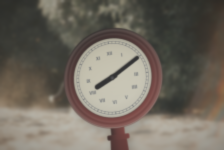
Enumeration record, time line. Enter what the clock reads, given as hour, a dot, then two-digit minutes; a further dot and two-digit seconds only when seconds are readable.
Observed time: 8.10
